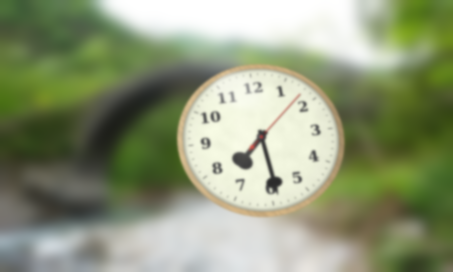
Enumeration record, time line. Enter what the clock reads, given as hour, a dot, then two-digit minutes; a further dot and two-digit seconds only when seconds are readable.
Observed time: 7.29.08
